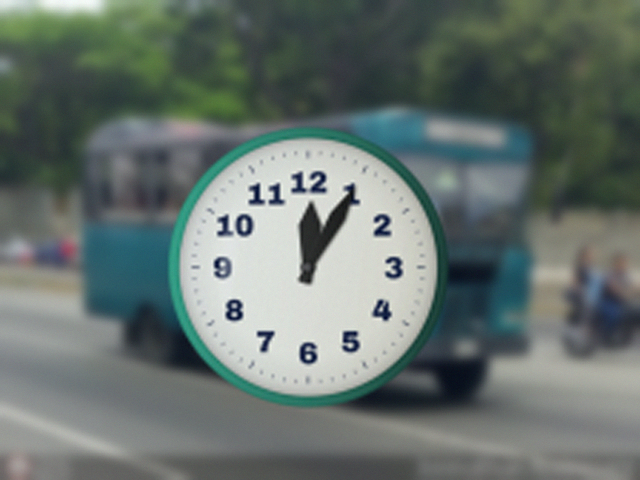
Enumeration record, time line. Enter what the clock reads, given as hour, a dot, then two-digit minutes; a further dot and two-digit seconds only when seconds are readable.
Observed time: 12.05
